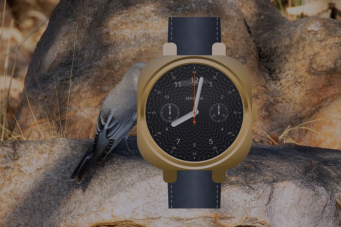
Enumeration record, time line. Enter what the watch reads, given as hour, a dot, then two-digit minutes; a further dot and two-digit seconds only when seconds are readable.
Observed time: 8.02
